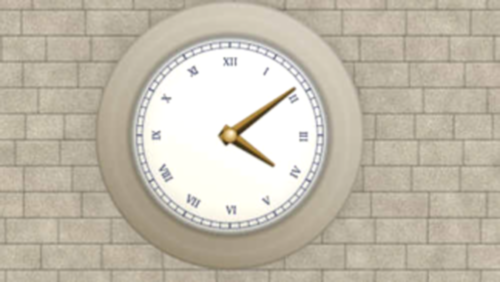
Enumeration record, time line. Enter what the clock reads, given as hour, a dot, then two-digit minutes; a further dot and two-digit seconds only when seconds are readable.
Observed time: 4.09
